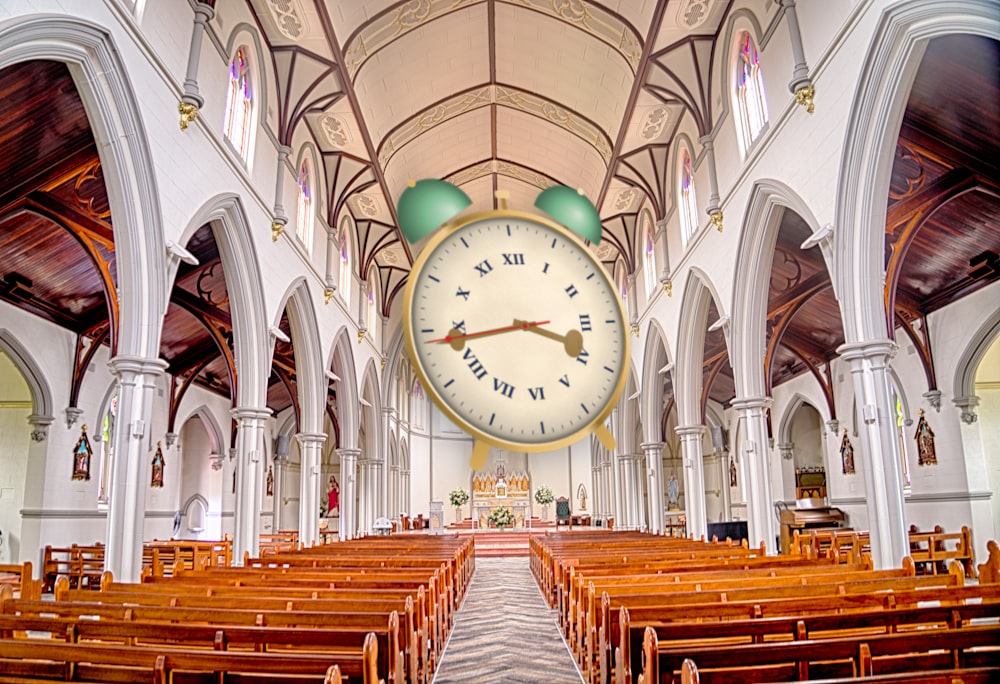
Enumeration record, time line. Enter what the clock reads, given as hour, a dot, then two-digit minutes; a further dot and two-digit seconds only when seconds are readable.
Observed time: 3.43.44
